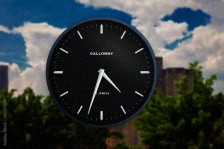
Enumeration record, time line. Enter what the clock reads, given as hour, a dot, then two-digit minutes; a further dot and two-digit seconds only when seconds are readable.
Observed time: 4.33
